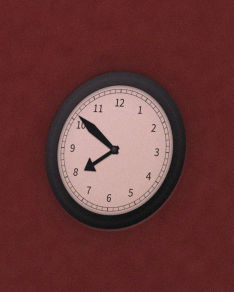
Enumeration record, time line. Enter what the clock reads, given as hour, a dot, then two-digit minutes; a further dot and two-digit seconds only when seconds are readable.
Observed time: 7.51
